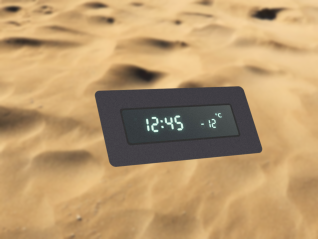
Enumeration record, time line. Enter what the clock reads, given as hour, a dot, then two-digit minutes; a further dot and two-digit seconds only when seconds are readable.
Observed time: 12.45
